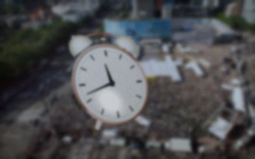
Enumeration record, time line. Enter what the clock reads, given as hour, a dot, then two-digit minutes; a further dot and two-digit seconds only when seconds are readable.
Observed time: 11.42
